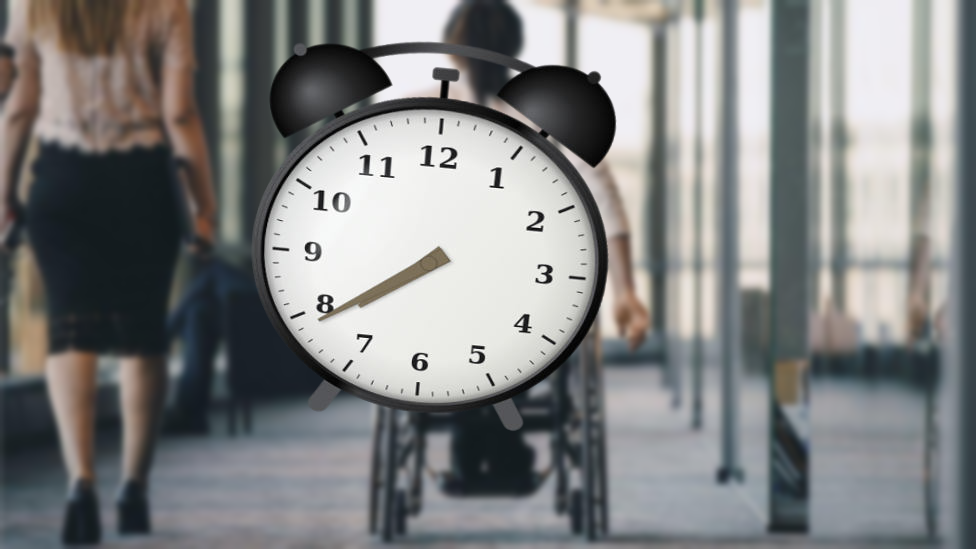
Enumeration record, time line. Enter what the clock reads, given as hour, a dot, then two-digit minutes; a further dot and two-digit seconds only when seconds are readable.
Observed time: 7.39
